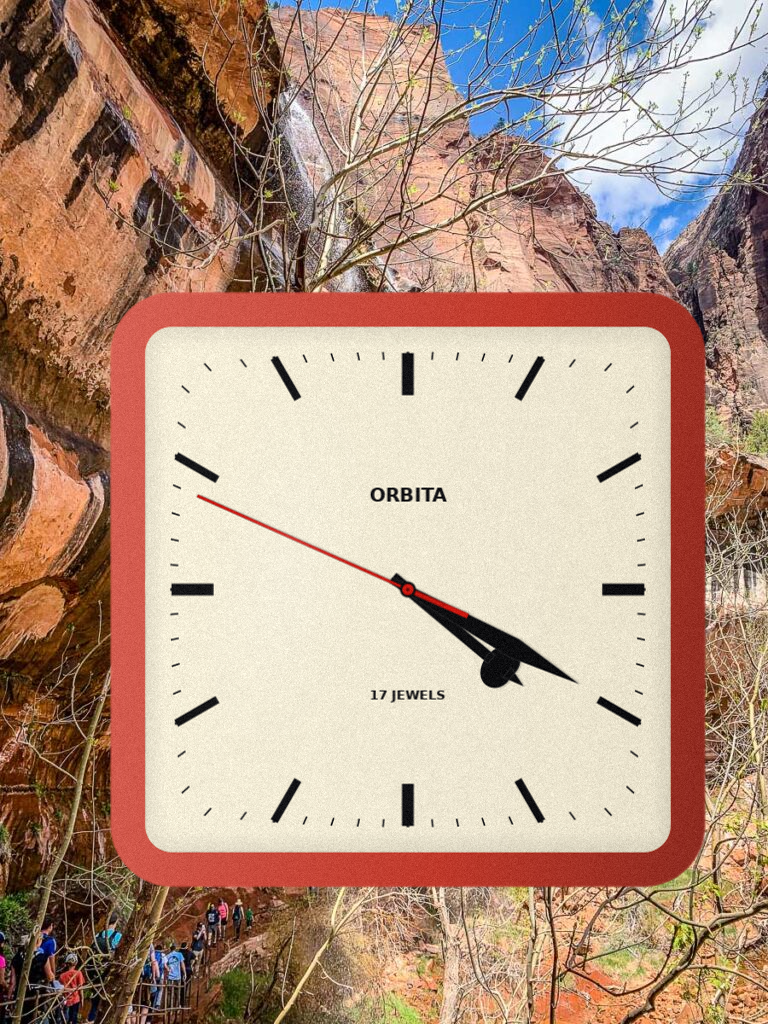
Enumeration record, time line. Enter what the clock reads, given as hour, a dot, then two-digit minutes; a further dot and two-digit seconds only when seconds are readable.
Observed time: 4.19.49
